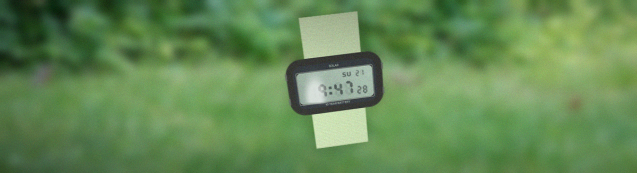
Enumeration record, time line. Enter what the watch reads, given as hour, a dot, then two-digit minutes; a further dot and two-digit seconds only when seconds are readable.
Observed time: 9.47.28
